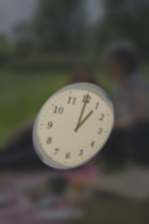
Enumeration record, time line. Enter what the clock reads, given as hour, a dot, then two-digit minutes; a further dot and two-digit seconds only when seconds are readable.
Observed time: 1.00
